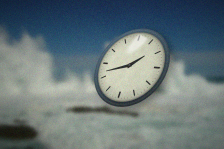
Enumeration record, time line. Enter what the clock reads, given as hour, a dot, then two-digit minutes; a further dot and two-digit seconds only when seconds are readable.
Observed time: 1.42
